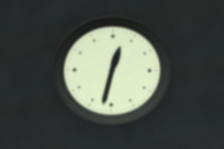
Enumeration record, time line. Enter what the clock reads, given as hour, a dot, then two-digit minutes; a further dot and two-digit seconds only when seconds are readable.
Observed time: 12.32
